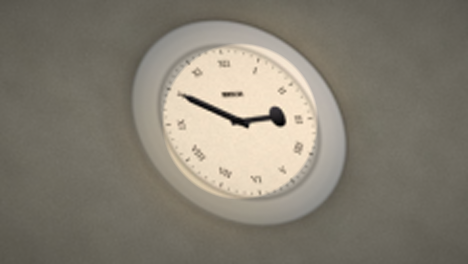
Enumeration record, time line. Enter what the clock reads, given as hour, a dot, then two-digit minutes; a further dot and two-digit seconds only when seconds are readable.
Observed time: 2.50
